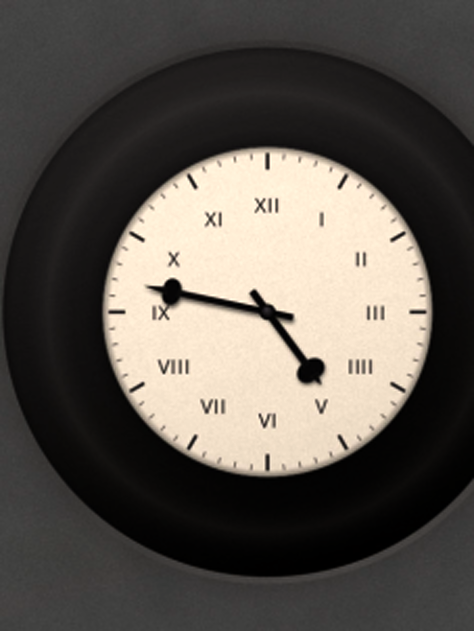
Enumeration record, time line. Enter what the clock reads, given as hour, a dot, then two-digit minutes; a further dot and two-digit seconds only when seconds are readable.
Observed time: 4.47
